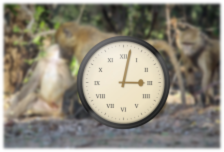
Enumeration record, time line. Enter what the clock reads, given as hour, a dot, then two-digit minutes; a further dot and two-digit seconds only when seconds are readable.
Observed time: 3.02
